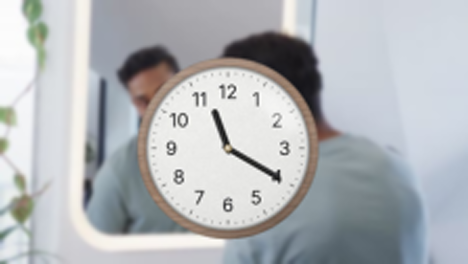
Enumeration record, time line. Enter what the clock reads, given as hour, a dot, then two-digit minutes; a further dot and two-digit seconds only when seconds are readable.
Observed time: 11.20
